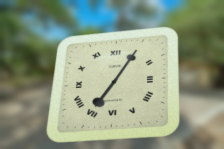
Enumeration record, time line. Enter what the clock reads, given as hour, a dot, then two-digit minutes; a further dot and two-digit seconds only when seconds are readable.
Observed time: 7.05
